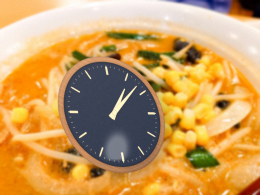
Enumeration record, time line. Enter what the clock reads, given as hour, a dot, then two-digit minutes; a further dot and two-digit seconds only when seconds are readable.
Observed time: 1.08
